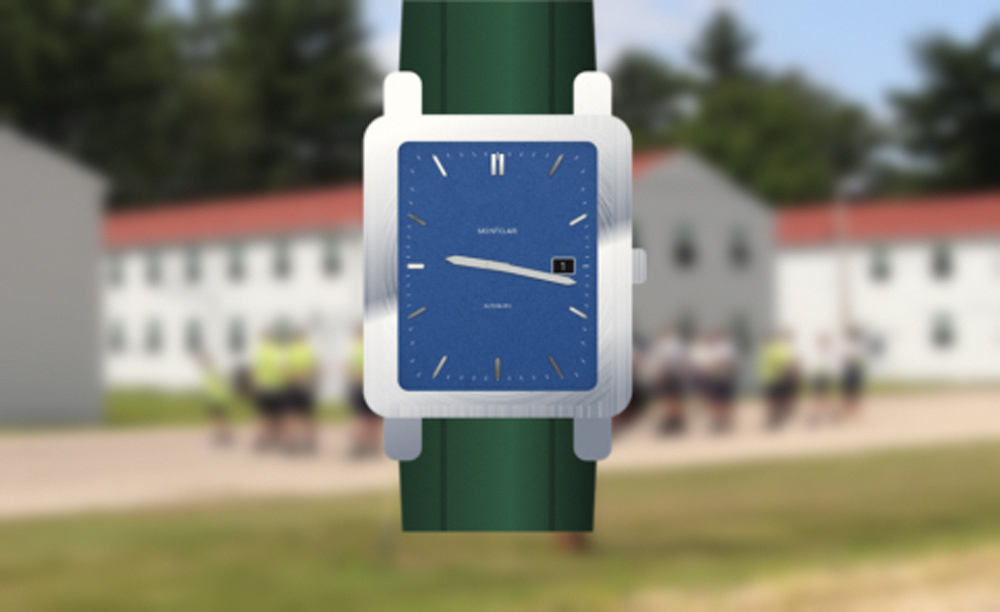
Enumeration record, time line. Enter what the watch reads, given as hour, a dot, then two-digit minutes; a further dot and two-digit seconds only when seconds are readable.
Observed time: 9.17
